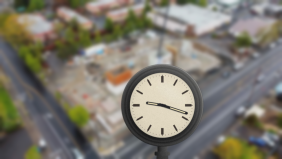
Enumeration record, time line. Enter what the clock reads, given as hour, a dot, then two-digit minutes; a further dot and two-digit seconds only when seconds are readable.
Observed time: 9.18
